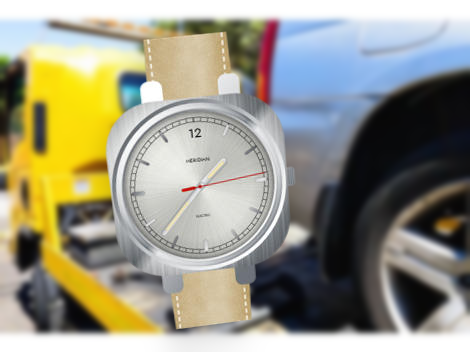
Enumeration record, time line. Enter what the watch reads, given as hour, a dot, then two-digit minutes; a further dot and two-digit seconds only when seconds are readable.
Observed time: 1.37.14
